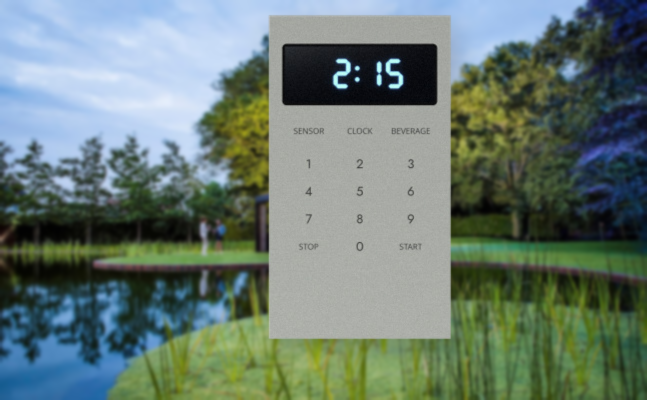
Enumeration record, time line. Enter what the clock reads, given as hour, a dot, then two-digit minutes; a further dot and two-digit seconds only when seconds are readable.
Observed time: 2.15
